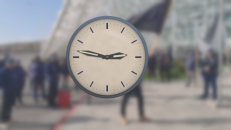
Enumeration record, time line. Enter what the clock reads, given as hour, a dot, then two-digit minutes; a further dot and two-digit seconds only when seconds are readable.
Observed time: 2.47
